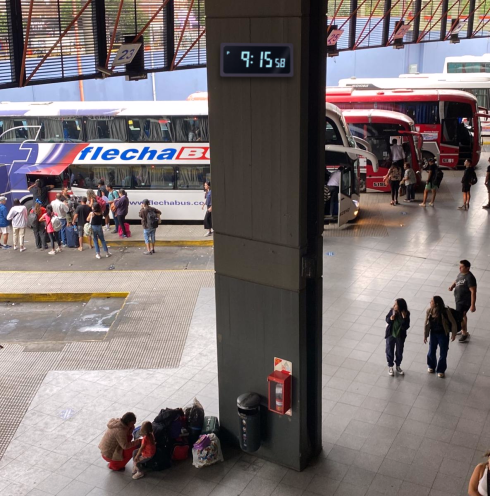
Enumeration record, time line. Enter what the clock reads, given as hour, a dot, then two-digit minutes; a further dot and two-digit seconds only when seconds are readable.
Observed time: 9.15.58
